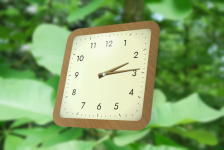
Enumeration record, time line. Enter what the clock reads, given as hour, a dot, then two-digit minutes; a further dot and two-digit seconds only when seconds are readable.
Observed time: 2.14
